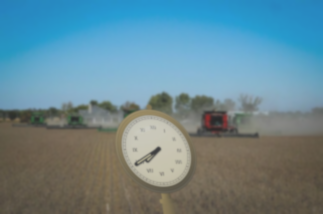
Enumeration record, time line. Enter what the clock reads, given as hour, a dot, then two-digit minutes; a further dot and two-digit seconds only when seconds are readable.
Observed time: 7.40
